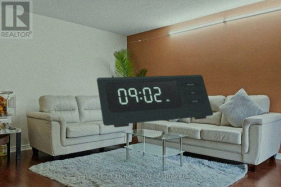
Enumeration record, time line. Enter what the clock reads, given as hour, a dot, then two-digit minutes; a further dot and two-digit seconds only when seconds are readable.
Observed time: 9.02
